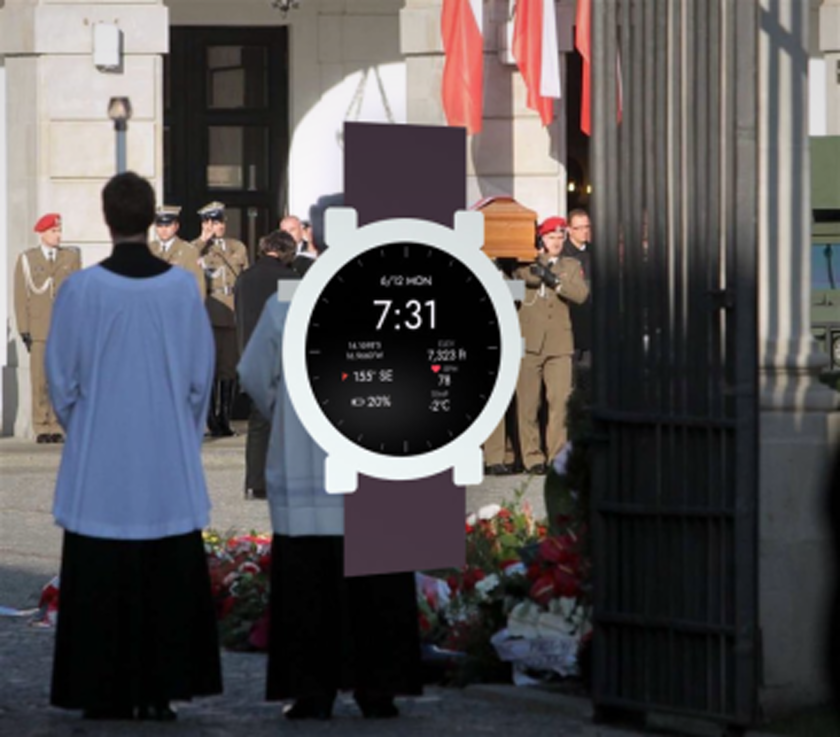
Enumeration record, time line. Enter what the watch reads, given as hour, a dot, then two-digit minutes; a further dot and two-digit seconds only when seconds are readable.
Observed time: 7.31
